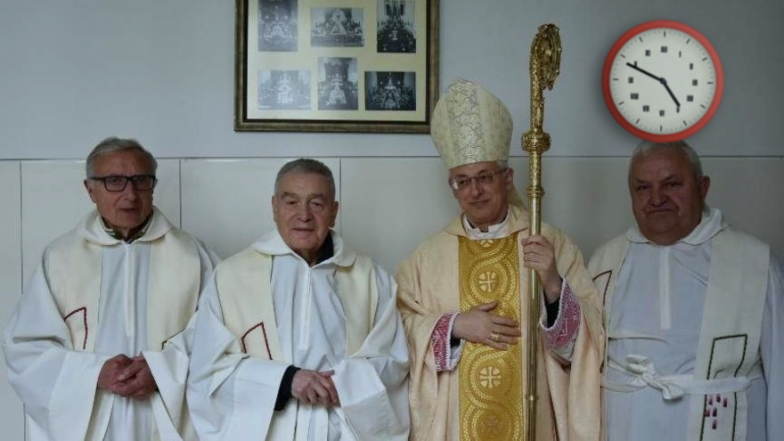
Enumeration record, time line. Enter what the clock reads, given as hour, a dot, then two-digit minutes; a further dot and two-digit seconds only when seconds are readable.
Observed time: 4.49
